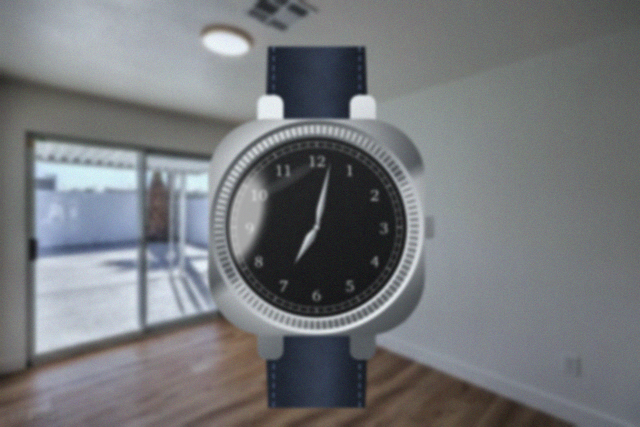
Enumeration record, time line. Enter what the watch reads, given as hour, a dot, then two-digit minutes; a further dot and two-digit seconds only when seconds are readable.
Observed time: 7.02
